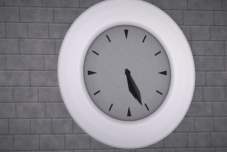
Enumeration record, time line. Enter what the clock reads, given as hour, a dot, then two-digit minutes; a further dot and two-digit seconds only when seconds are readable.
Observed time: 5.26
